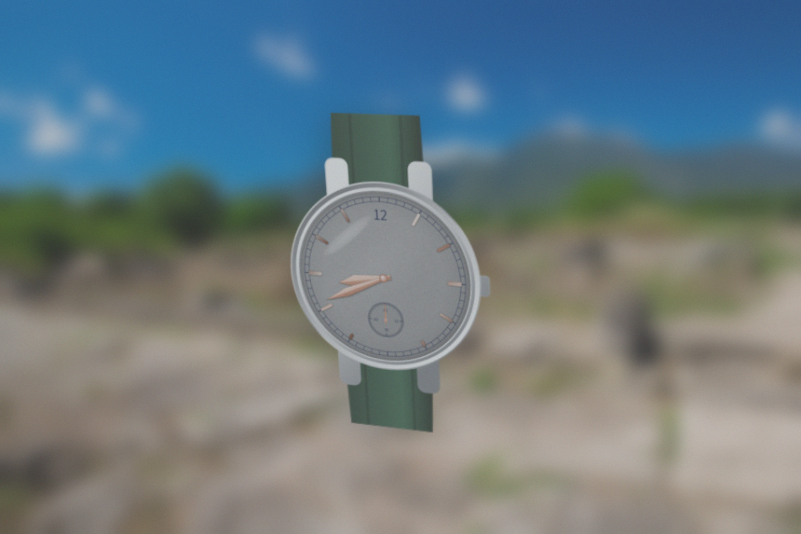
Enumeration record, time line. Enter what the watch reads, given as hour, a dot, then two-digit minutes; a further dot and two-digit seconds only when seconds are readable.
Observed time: 8.41
